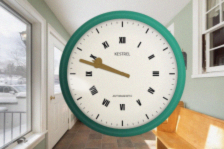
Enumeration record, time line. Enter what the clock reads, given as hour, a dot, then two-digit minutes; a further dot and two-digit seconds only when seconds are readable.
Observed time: 9.48
